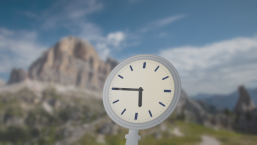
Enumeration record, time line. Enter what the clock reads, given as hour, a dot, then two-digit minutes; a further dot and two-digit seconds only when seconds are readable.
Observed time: 5.45
